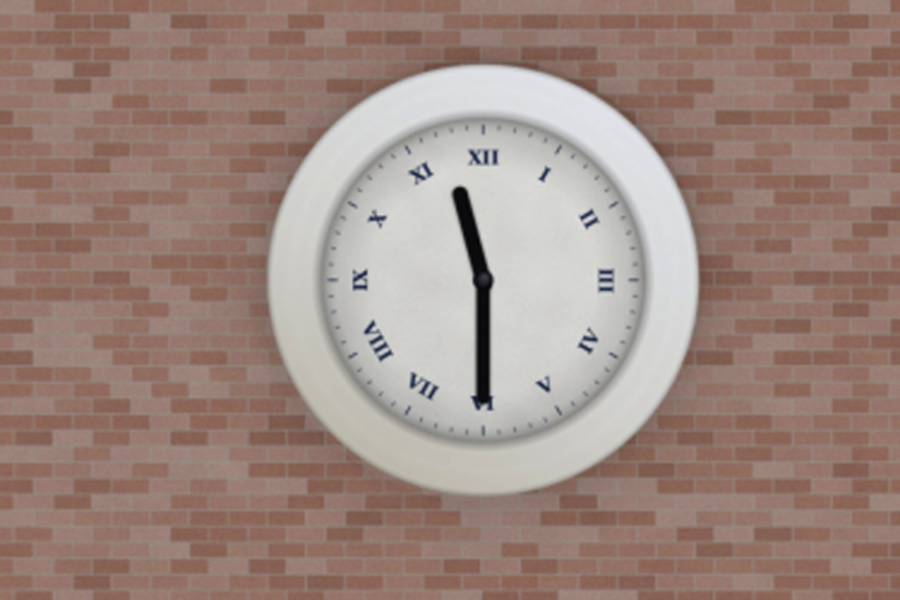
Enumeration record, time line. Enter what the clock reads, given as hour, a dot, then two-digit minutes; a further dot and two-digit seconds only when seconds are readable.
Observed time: 11.30
